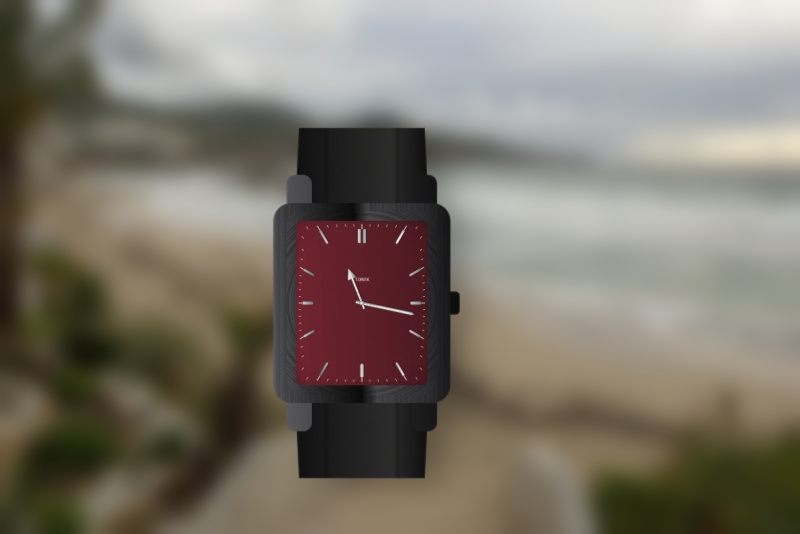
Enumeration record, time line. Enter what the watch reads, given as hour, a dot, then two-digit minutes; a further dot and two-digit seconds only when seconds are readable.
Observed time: 11.17
